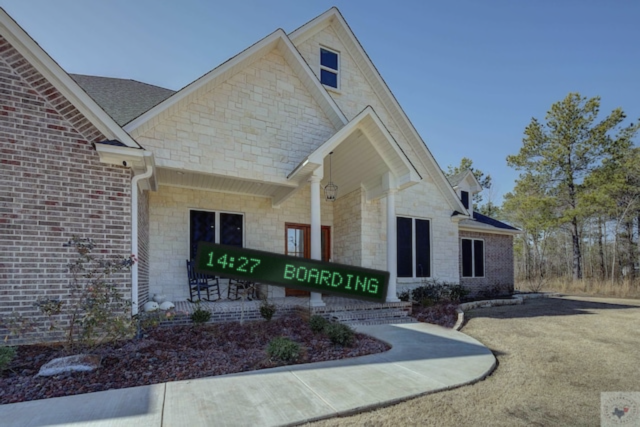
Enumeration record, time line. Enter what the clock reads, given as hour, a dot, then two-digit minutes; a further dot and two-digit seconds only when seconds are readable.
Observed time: 14.27
